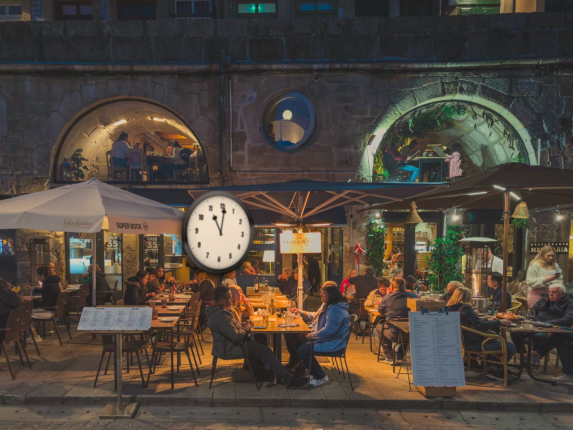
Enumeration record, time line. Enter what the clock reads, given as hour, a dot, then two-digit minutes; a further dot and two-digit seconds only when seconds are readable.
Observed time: 11.01
